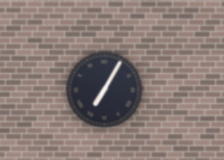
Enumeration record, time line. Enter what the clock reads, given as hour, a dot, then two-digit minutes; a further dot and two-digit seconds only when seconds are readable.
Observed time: 7.05
